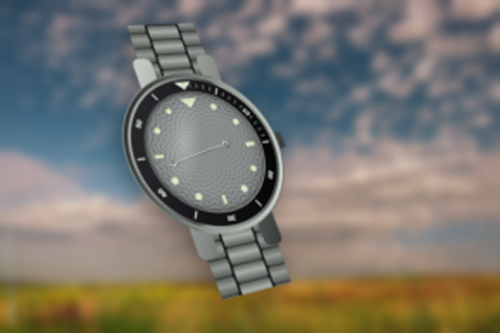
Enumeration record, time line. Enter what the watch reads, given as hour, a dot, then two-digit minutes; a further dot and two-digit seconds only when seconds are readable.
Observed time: 2.43
